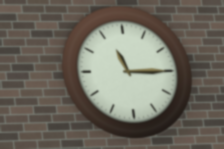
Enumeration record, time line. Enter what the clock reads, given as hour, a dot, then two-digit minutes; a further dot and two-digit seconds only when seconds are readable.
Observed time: 11.15
